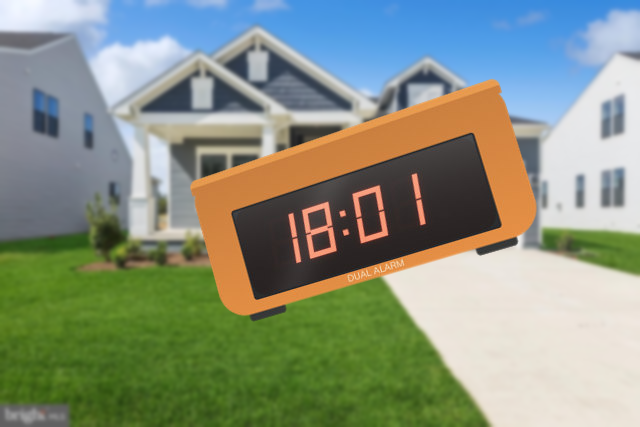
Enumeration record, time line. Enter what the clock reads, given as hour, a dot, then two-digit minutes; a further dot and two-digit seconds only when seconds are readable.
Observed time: 18.01
